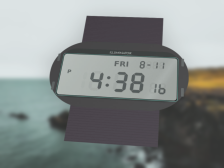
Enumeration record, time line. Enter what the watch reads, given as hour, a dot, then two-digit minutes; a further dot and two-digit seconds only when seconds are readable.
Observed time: 4.38.16
